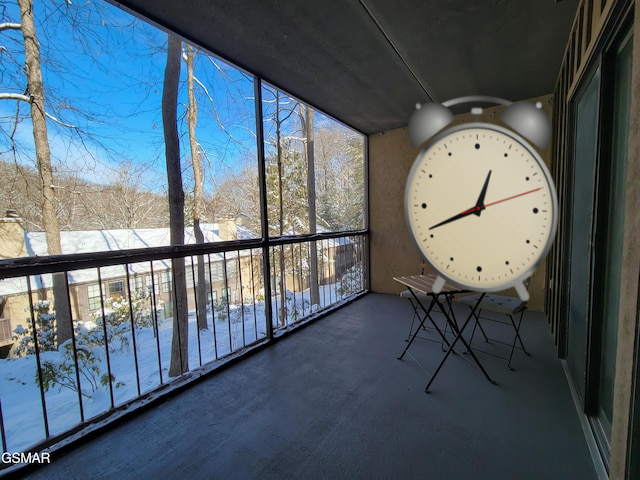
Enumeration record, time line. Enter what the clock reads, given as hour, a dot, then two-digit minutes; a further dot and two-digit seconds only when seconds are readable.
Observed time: 12.41.12
